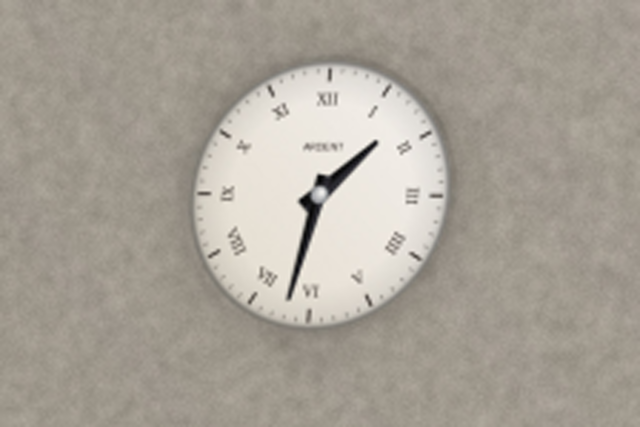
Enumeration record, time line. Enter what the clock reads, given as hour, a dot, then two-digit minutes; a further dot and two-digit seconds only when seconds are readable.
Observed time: 1.32
